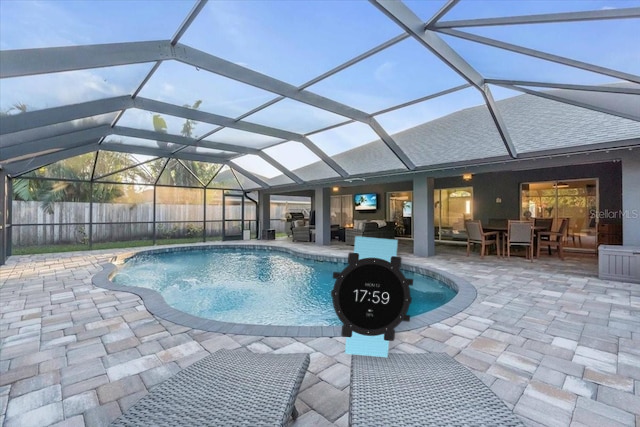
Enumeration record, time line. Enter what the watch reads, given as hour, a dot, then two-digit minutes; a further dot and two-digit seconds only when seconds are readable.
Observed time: 17.59
